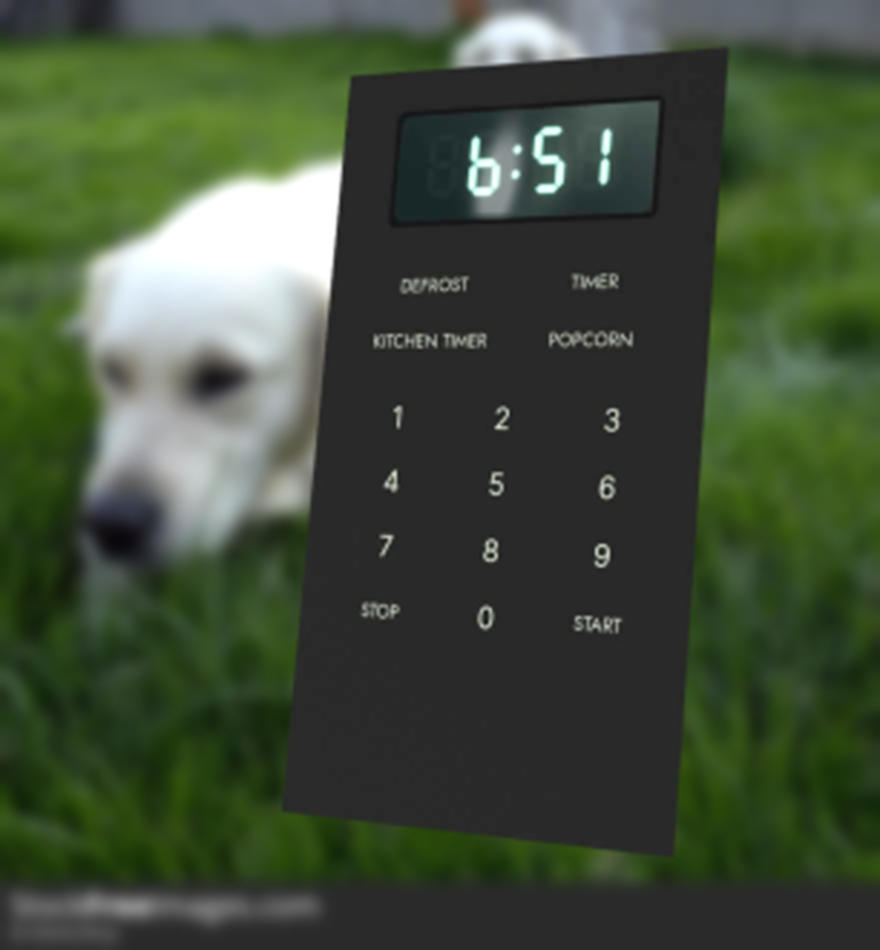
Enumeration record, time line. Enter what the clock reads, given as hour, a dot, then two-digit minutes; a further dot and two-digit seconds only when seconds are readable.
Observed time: 6.51
